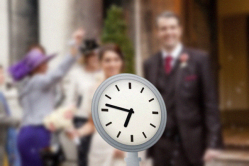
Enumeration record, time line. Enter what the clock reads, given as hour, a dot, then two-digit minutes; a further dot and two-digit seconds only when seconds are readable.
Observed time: 6.47
